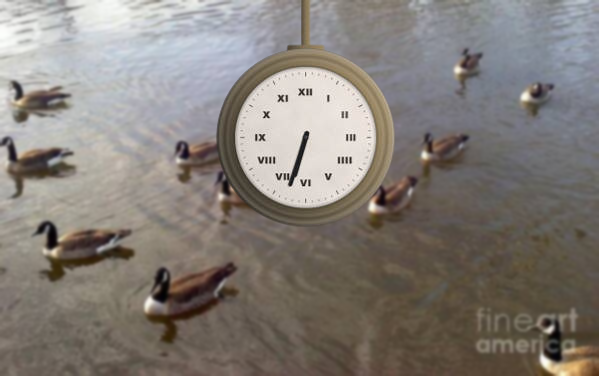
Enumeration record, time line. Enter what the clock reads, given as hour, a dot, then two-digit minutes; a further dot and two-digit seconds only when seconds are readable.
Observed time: 6.33
